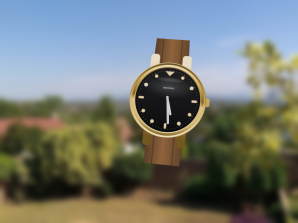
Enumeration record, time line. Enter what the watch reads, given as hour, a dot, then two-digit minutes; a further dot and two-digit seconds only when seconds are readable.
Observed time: 5.29
